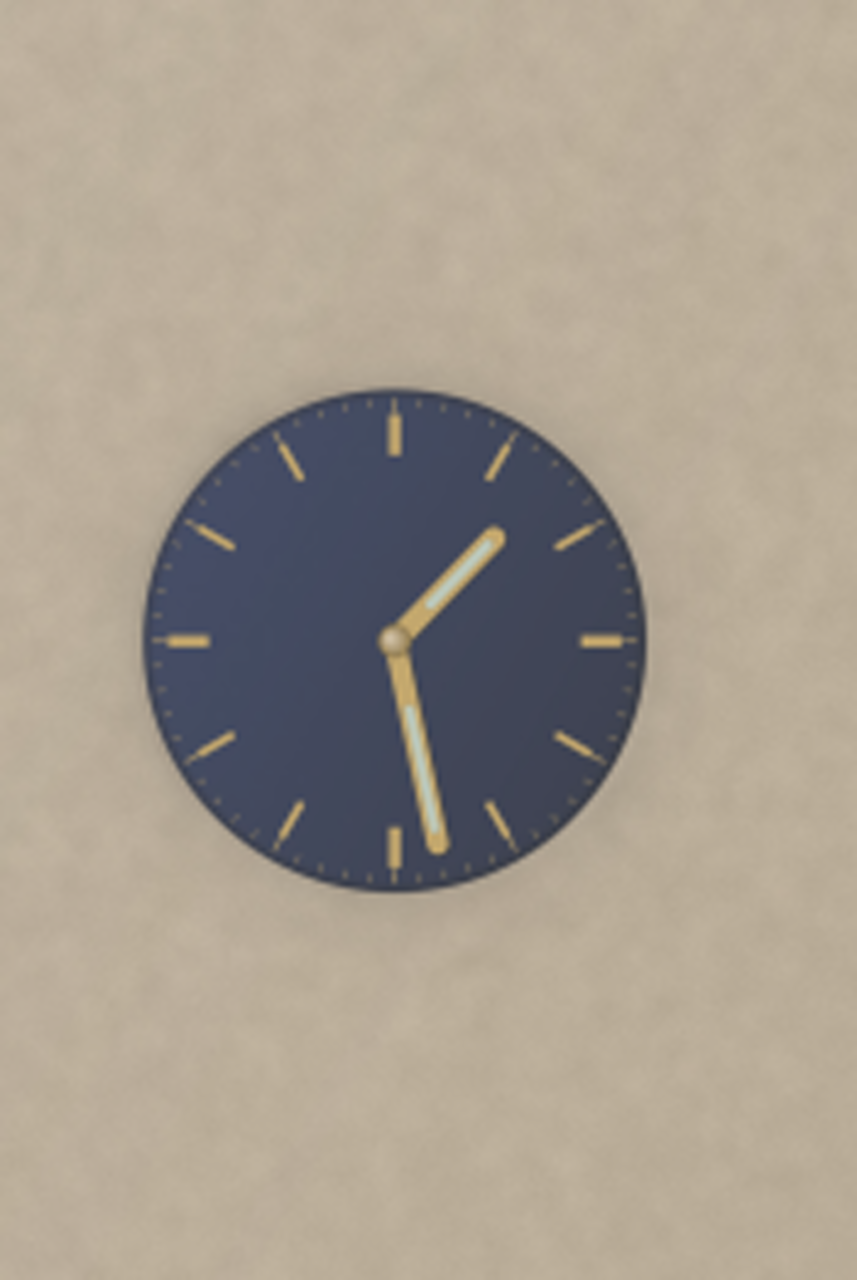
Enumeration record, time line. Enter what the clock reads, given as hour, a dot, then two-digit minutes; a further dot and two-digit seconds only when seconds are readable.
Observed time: 1.28
